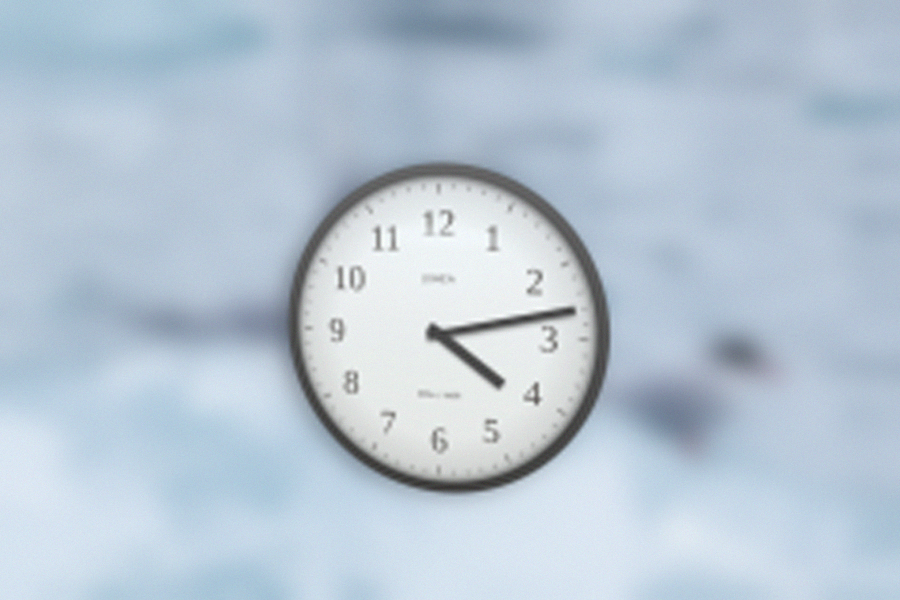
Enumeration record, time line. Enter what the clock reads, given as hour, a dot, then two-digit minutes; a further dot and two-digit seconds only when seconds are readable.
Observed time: 4.13
